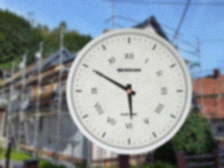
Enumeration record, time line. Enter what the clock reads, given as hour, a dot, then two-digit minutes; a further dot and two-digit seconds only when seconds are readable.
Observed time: 5.50
